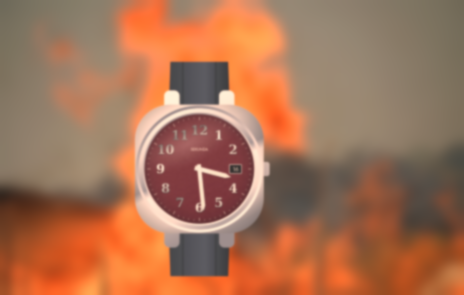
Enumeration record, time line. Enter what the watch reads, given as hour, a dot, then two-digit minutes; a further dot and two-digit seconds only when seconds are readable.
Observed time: 3.29
